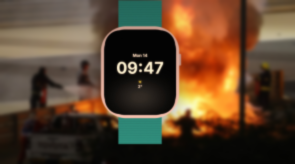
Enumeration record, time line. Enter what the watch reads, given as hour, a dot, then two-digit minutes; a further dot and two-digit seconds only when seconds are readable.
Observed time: 9.47
